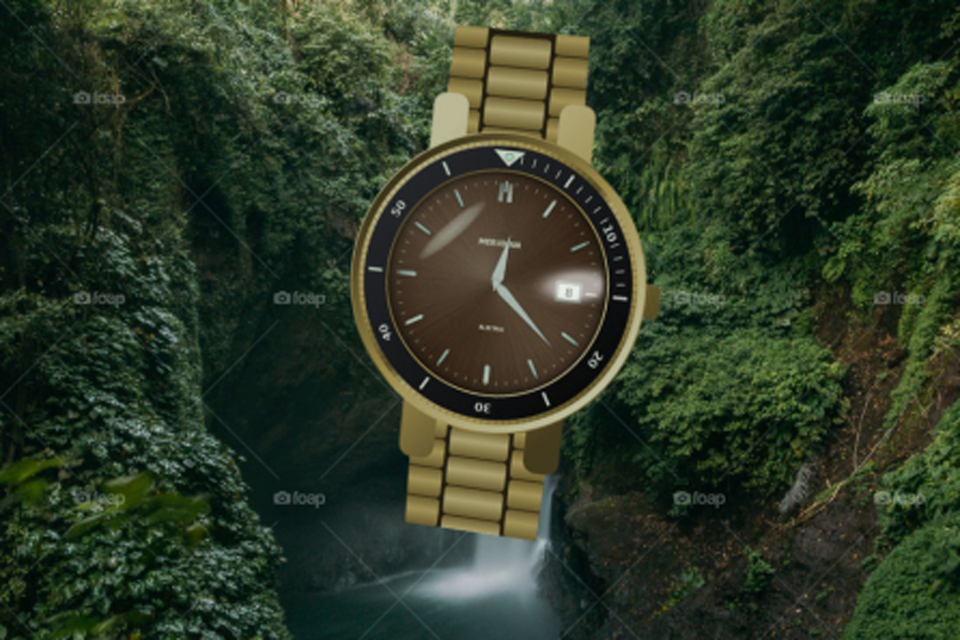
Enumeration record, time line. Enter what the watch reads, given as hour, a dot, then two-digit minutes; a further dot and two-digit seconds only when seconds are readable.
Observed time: 12.22
